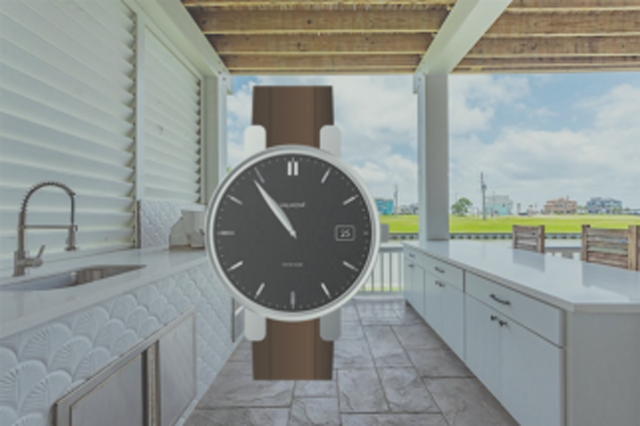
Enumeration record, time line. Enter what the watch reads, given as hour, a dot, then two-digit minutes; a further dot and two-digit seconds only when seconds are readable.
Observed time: 10.54
